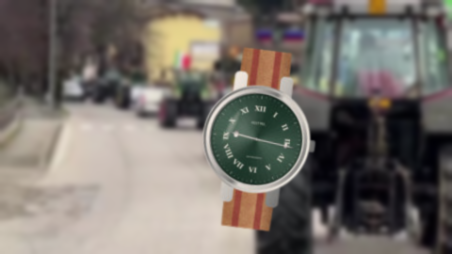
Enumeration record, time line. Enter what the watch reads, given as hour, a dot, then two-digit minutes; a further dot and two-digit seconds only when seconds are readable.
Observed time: 9.16
